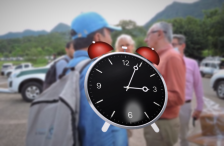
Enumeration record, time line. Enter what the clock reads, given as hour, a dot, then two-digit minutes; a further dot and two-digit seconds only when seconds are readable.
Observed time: 3.04
